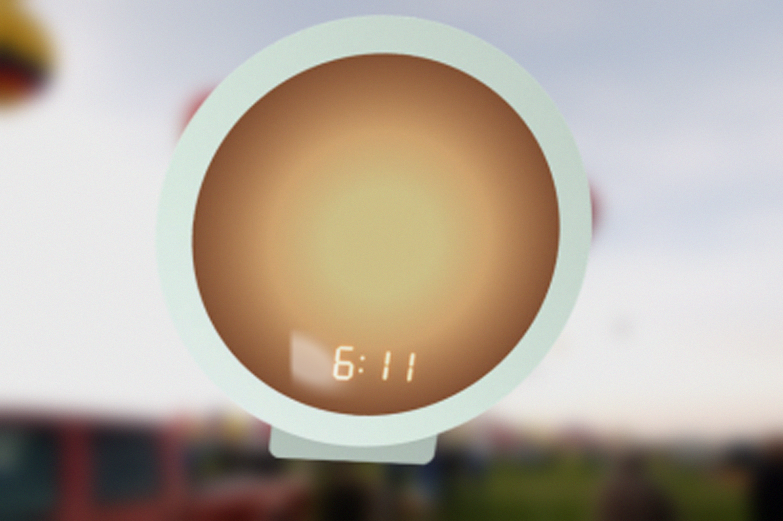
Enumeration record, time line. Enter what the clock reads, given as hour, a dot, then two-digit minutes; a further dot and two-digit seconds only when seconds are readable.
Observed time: 6.11
